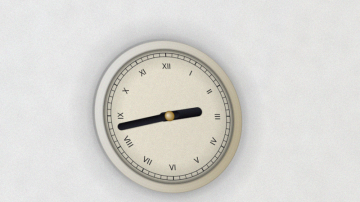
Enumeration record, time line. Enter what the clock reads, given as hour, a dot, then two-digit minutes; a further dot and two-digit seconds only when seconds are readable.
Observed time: 2.43
